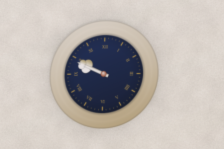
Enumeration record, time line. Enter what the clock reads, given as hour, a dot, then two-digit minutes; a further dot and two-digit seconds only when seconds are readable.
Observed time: 9.49
